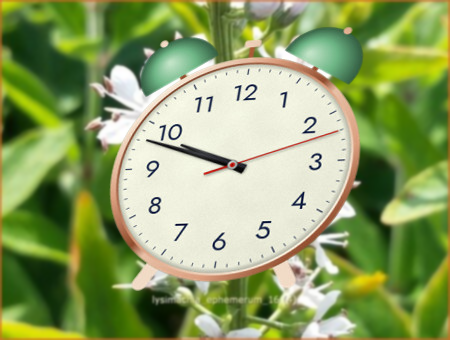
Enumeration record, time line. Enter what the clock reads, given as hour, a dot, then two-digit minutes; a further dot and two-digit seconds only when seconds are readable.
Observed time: 9.48.12
